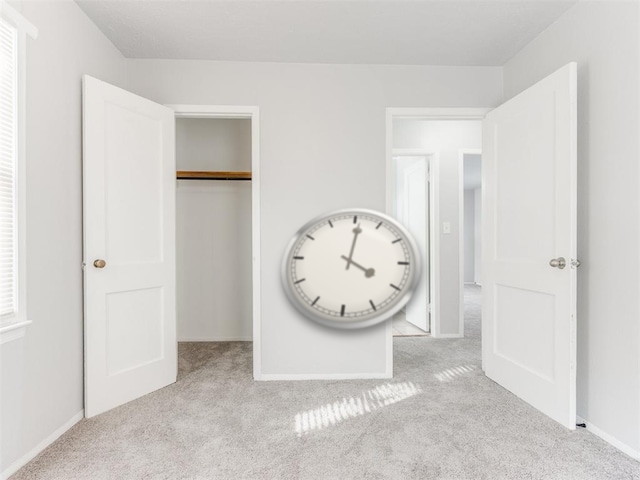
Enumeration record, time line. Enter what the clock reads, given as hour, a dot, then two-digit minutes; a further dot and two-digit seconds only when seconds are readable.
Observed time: 4.01
